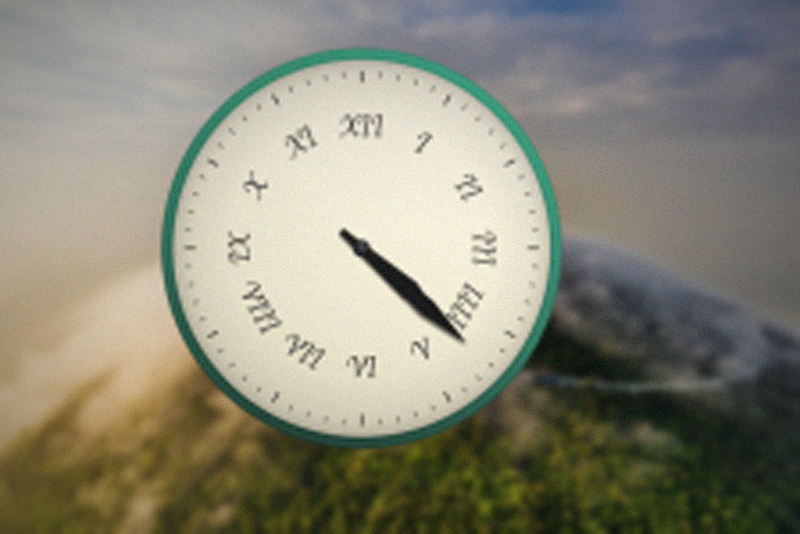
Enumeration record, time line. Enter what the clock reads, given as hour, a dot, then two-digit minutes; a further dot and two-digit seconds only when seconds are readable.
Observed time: 4.22
